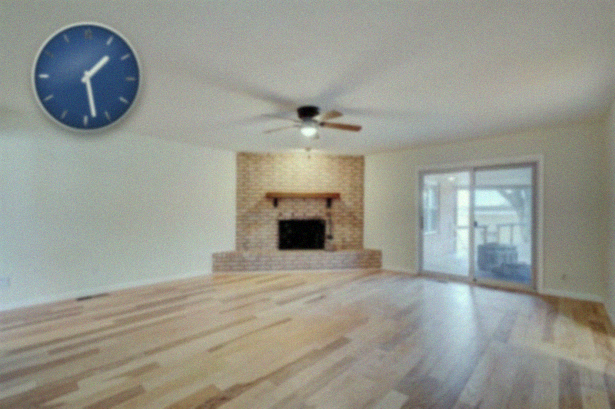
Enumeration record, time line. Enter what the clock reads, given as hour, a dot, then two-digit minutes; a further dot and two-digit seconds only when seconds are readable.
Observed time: 1.28
